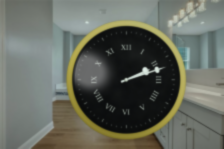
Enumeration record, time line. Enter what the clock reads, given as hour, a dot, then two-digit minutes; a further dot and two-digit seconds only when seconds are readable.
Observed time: 2.12
